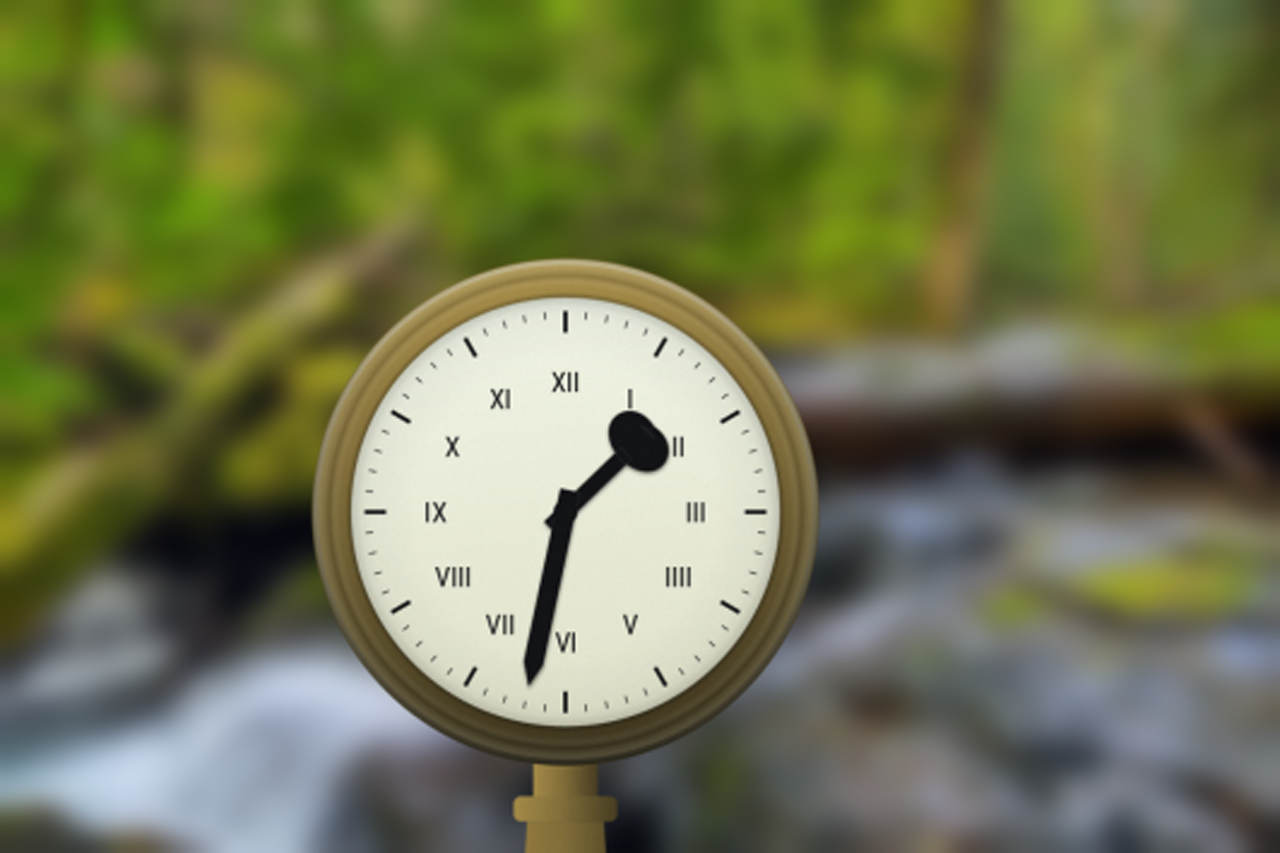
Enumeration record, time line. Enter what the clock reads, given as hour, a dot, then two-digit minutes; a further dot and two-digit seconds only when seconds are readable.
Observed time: 1.32
